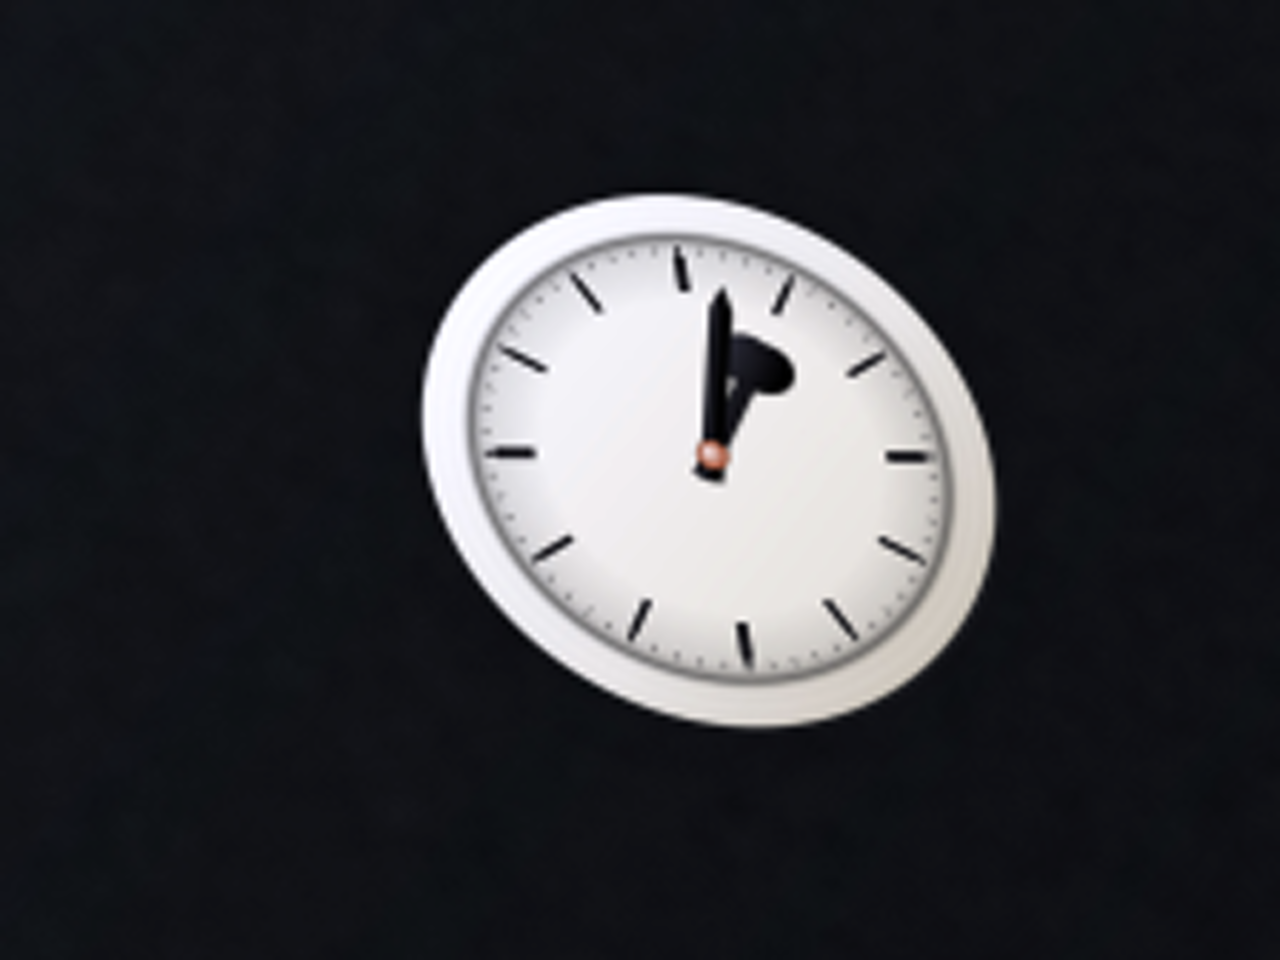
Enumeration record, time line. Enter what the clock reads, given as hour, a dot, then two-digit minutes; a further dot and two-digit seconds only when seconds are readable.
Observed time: 1.02
